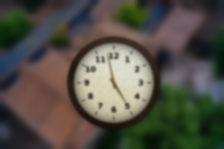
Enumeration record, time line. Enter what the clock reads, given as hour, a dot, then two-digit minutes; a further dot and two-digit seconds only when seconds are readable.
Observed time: 4.58
